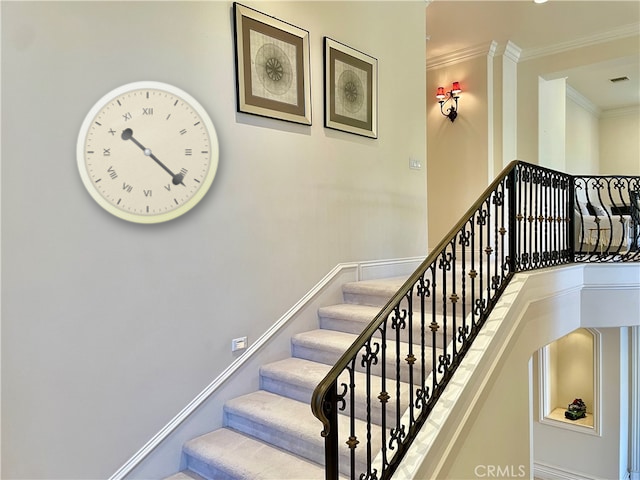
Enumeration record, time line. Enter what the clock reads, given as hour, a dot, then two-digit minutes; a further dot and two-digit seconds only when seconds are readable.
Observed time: 10.22
